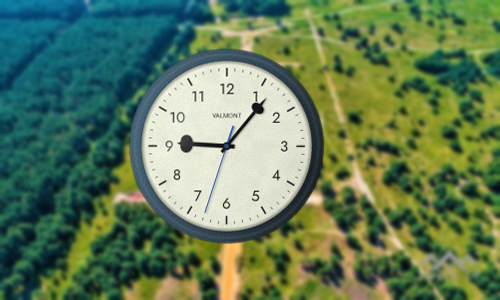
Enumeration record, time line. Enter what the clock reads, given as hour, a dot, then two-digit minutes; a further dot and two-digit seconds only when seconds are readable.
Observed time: 9.06.33
